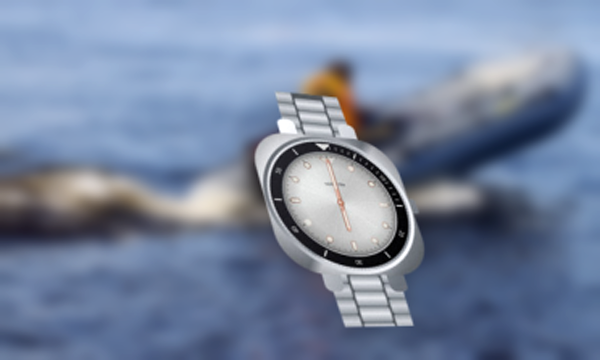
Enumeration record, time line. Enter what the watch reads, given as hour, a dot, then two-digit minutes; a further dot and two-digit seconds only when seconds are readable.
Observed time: 6.00
